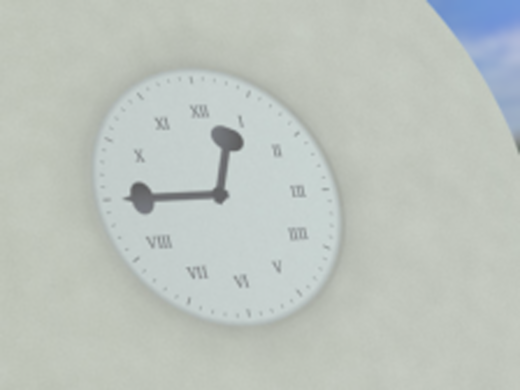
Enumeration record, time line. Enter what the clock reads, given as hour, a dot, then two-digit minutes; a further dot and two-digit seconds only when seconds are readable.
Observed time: 12.45
